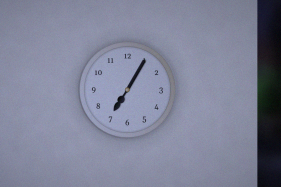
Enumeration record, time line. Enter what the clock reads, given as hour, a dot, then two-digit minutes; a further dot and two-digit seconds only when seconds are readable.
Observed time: 7.05
